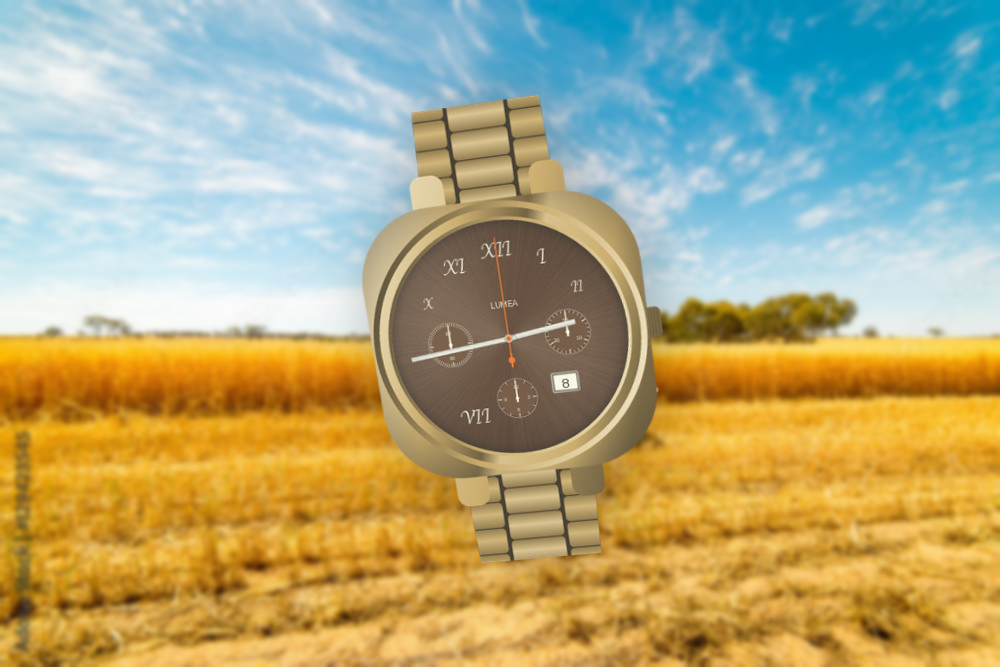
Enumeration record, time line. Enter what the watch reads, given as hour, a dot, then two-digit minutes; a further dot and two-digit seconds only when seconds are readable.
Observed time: 2.44
